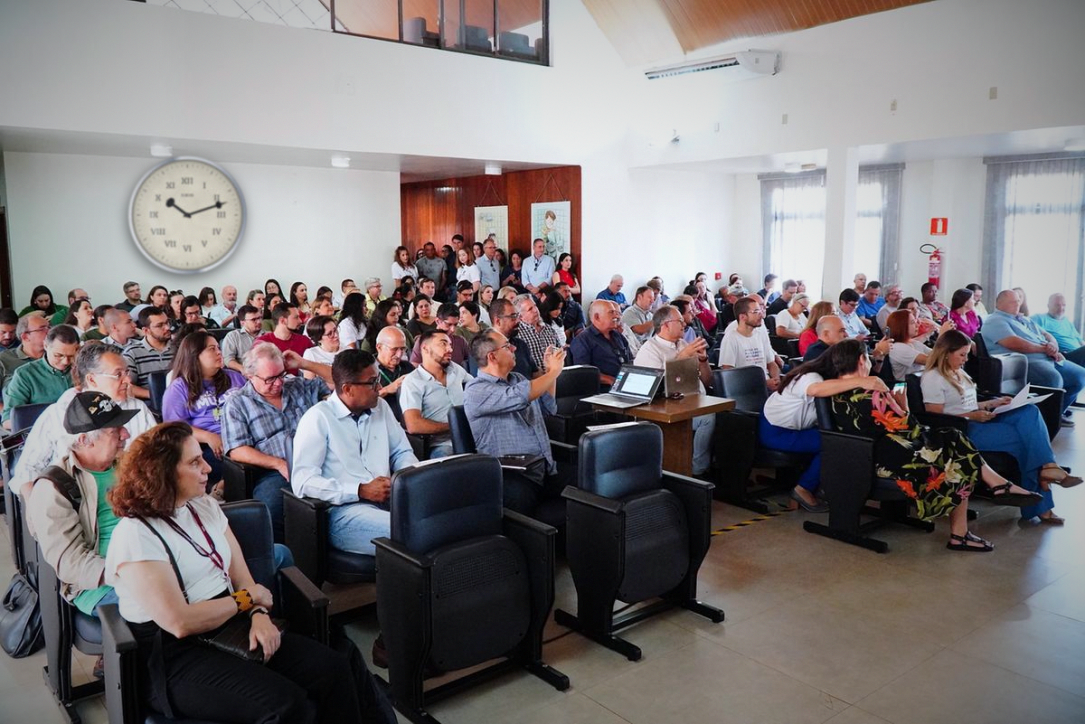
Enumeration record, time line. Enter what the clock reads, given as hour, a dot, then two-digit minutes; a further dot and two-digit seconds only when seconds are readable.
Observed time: 10.12
